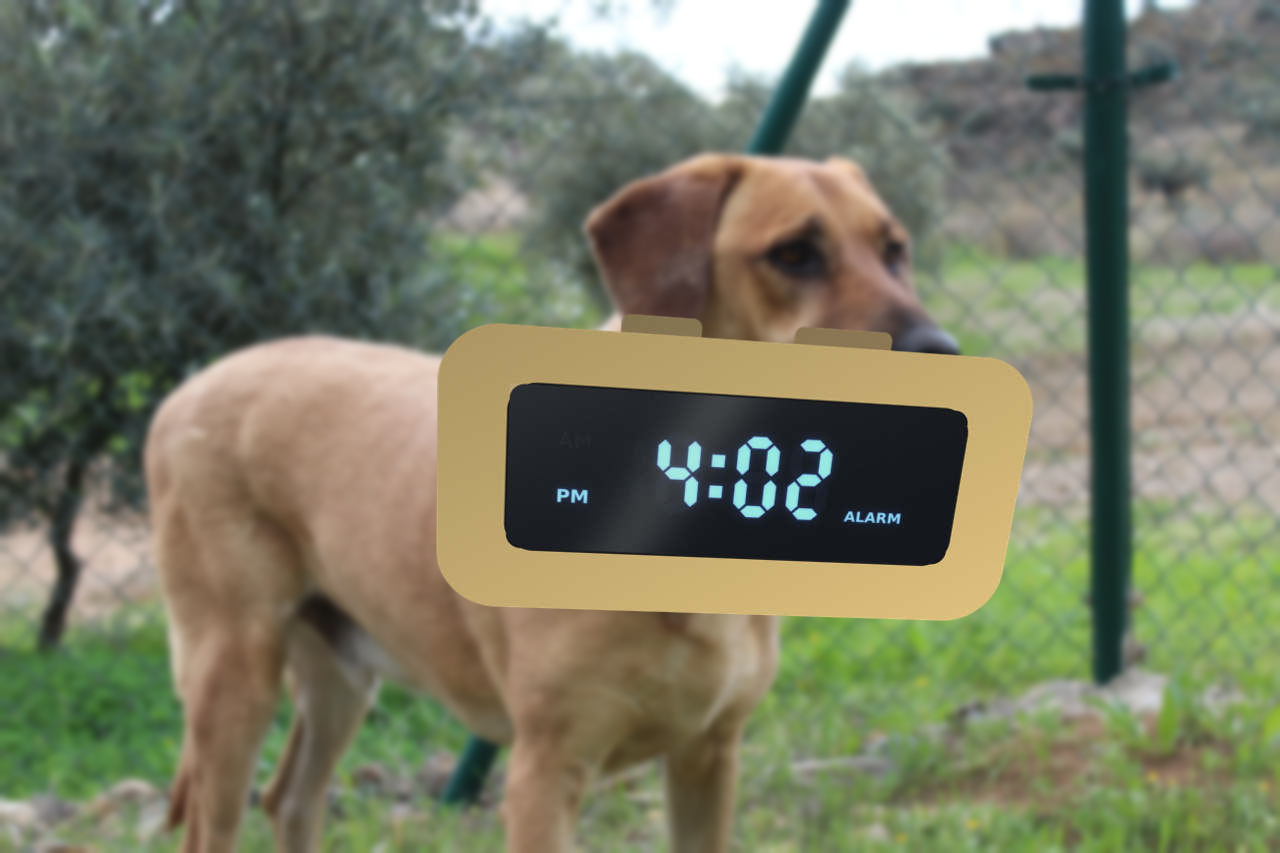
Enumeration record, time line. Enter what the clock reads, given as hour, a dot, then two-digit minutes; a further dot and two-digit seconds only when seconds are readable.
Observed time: 4.02
